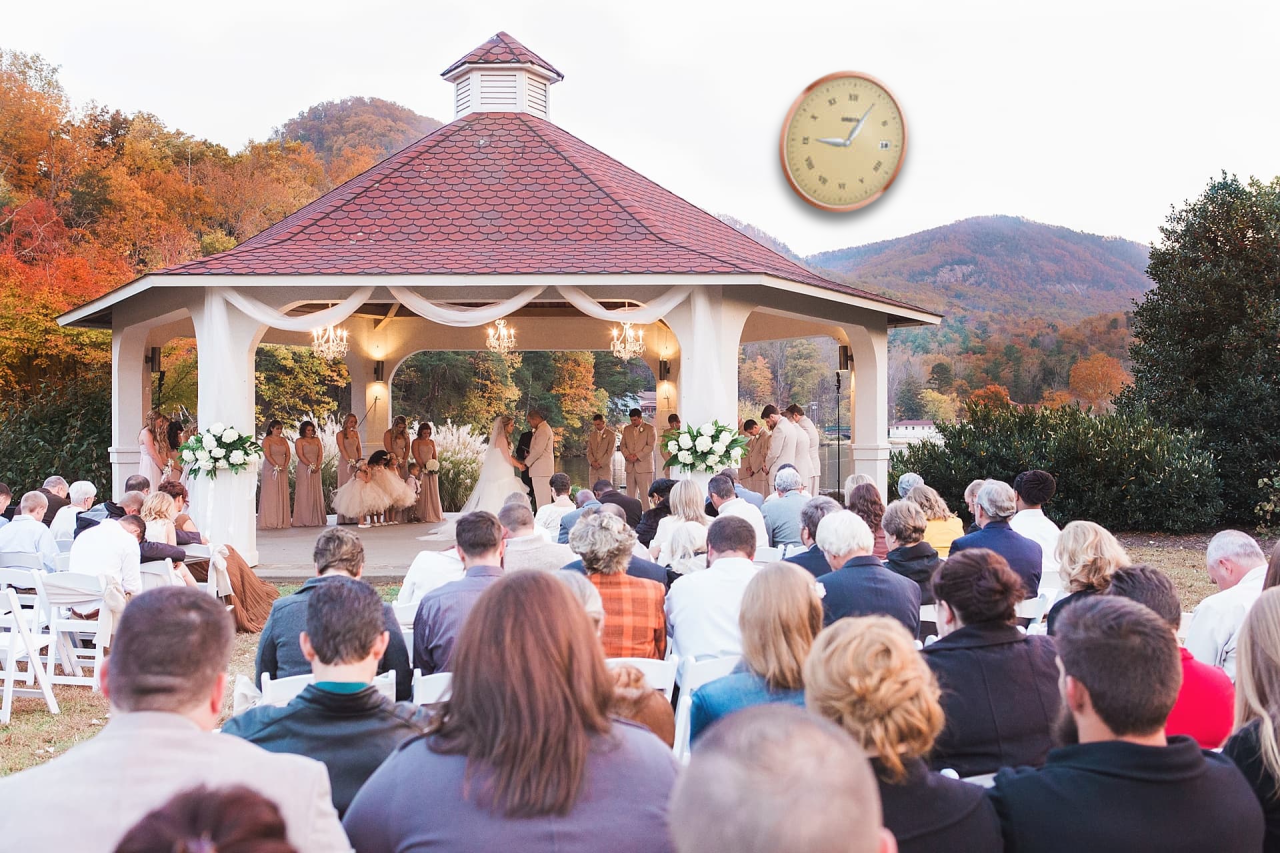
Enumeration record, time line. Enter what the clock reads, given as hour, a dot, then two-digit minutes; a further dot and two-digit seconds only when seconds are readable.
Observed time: 9.05
